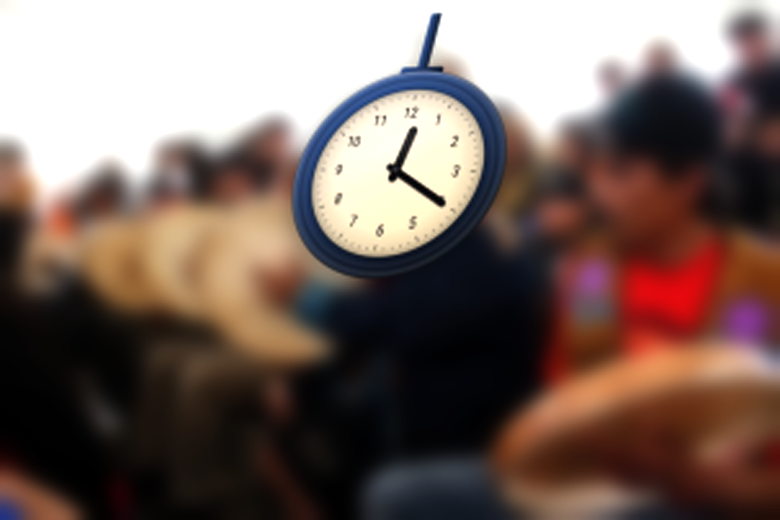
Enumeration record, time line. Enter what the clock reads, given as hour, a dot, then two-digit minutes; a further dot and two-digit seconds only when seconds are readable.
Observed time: 12.20
